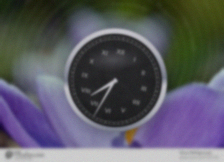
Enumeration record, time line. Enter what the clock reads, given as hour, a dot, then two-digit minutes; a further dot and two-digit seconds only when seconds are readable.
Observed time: 7.33
